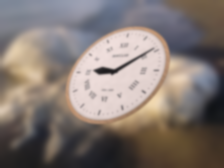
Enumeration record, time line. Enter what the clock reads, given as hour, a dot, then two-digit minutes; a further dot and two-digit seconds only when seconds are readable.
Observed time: 9.09
